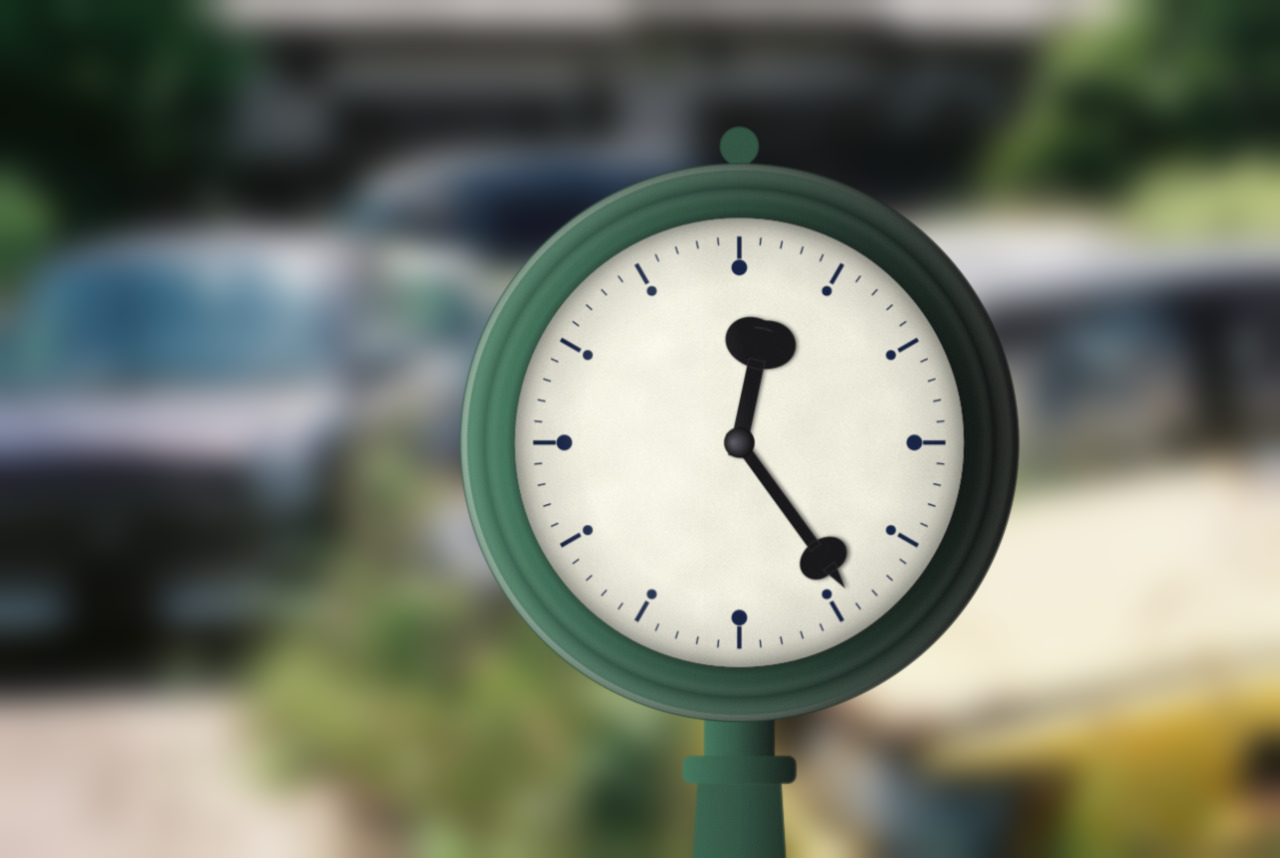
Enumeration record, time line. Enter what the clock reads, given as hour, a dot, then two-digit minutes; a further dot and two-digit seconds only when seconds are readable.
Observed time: 12.24
